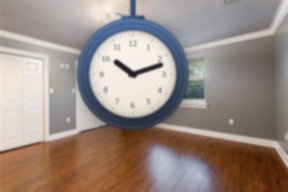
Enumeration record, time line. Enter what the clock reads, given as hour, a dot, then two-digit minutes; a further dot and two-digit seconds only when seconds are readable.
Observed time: 10.12
